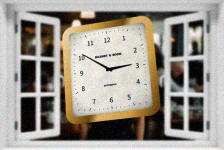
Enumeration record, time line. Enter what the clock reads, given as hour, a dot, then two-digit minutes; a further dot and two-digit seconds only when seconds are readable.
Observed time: 2.51
